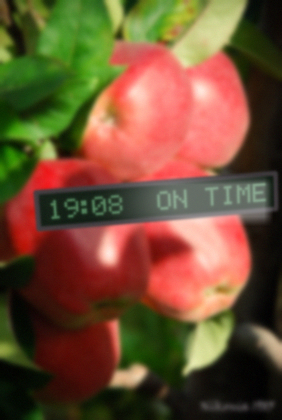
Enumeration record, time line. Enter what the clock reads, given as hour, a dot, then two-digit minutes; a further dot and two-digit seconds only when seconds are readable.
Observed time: 19.08
